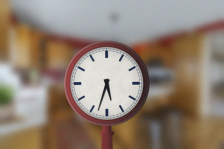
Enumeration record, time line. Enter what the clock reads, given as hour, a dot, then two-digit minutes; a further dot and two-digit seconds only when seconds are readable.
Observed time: 5.33
